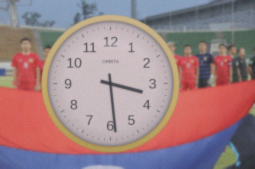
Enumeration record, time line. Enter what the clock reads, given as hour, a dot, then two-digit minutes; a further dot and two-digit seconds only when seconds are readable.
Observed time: 3.29
